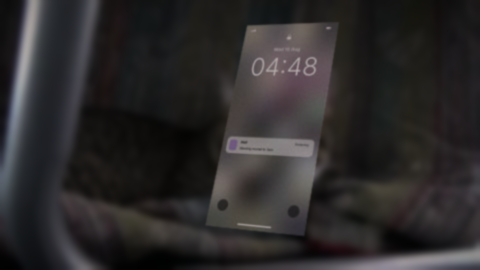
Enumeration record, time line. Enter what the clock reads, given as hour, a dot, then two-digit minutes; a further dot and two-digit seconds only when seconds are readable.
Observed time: 4.48
